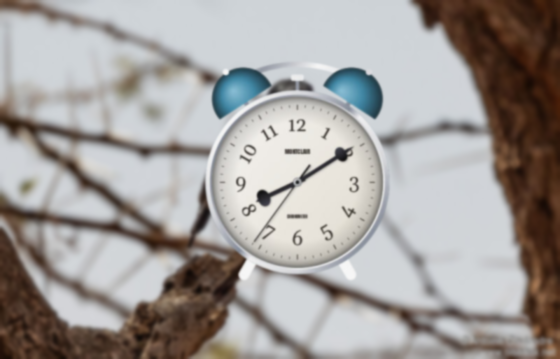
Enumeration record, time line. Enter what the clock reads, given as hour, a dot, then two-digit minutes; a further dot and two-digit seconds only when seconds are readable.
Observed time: 8.09.36
